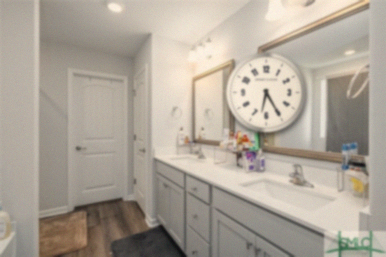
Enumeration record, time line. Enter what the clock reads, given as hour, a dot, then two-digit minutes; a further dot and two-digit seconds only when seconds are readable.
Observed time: 6.25
